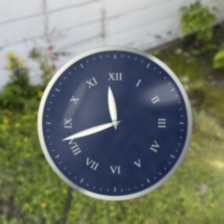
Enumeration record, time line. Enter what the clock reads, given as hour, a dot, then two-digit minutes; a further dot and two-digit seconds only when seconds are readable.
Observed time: 11.42
